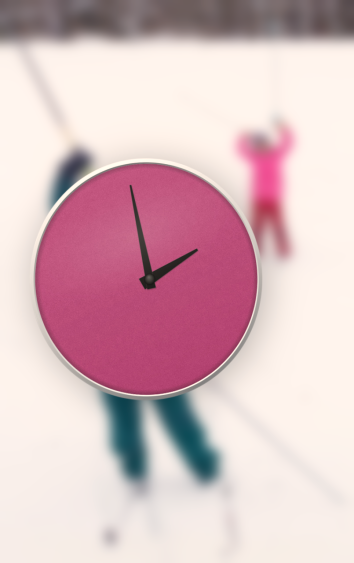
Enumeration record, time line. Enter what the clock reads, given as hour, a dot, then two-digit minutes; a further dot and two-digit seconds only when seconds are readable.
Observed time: 1.58
